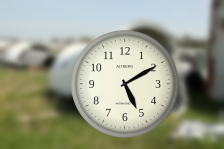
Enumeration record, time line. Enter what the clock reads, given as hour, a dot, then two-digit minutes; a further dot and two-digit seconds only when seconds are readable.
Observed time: 5.10
